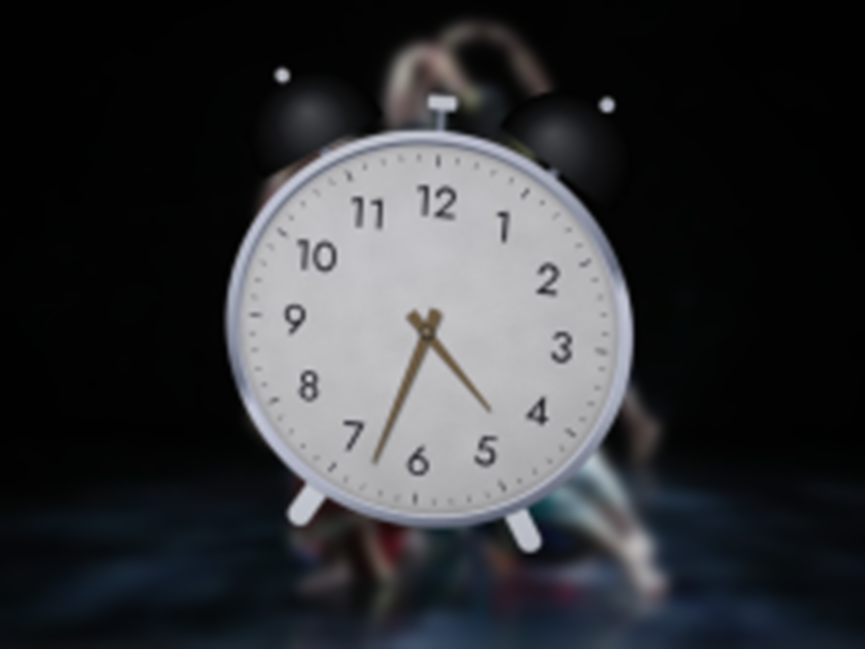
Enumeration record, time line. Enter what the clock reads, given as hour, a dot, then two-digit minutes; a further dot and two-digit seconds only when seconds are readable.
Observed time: 4.33
